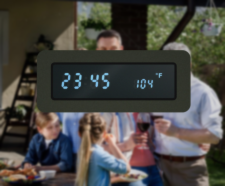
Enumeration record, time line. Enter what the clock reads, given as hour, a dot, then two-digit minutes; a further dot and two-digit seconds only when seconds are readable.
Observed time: 23.45
